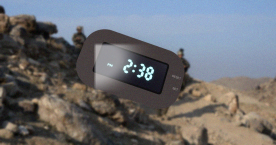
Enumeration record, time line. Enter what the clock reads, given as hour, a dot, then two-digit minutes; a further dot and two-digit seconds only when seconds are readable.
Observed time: 2.38
